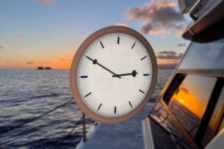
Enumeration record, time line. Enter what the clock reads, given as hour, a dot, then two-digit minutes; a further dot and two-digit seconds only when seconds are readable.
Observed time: 2.50
